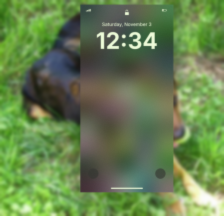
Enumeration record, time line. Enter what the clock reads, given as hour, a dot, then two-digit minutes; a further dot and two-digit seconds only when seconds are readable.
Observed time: 12.34
